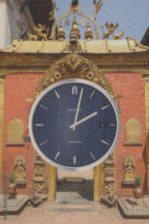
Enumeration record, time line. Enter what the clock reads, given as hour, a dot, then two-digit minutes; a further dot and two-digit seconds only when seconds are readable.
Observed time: 2.02
